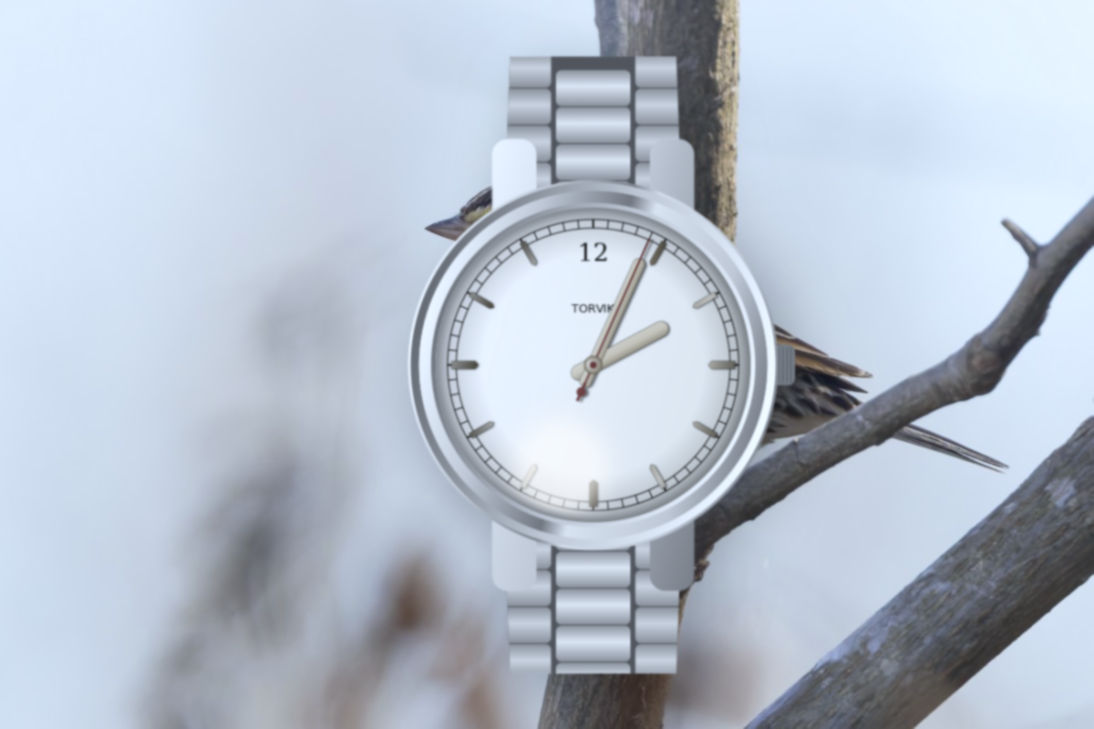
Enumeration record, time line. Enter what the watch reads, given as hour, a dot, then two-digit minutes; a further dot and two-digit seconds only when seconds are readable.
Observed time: 2.04.04
